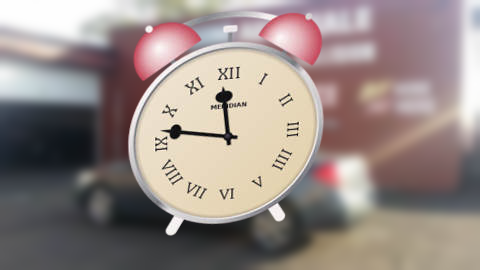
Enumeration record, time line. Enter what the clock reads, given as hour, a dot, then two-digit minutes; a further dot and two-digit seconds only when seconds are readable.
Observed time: 11.47
